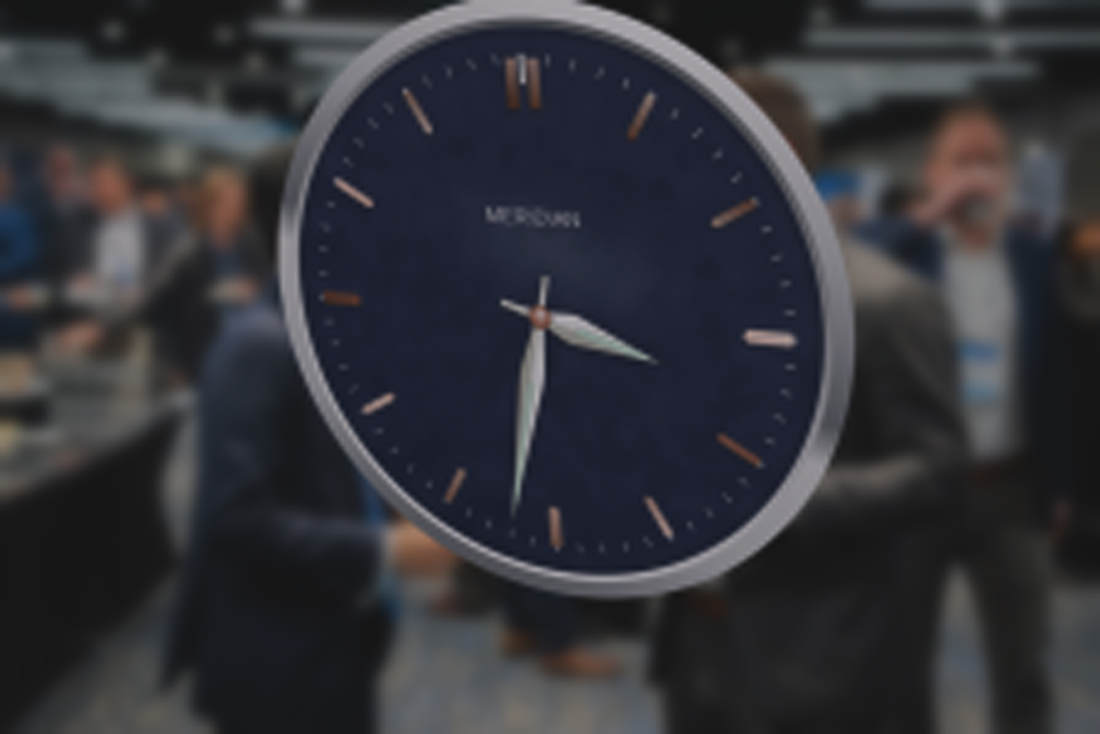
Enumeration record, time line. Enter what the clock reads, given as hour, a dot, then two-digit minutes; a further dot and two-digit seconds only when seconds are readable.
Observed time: 3.32
